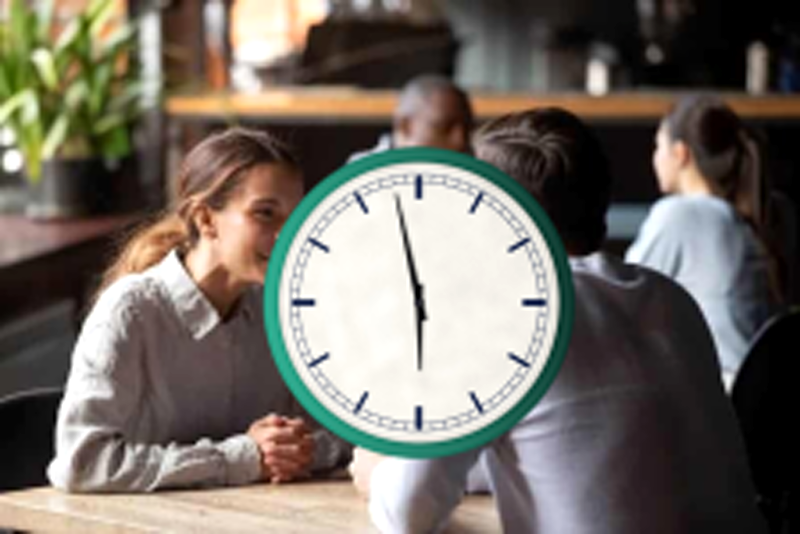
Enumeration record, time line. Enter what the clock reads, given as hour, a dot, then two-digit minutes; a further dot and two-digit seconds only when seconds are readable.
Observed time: 5.58
